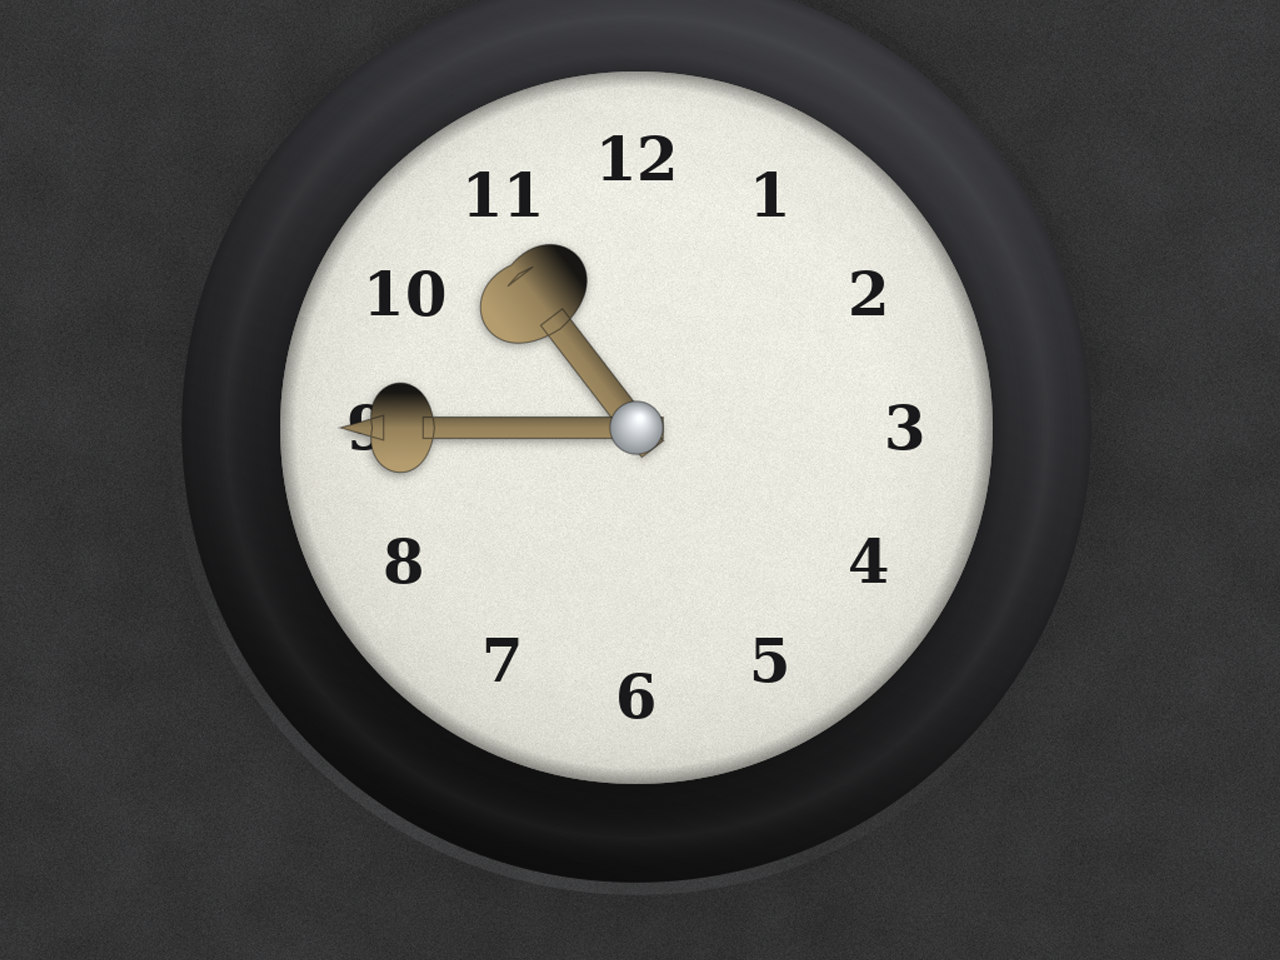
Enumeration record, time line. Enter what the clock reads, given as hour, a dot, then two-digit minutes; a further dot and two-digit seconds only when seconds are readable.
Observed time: 10.45
